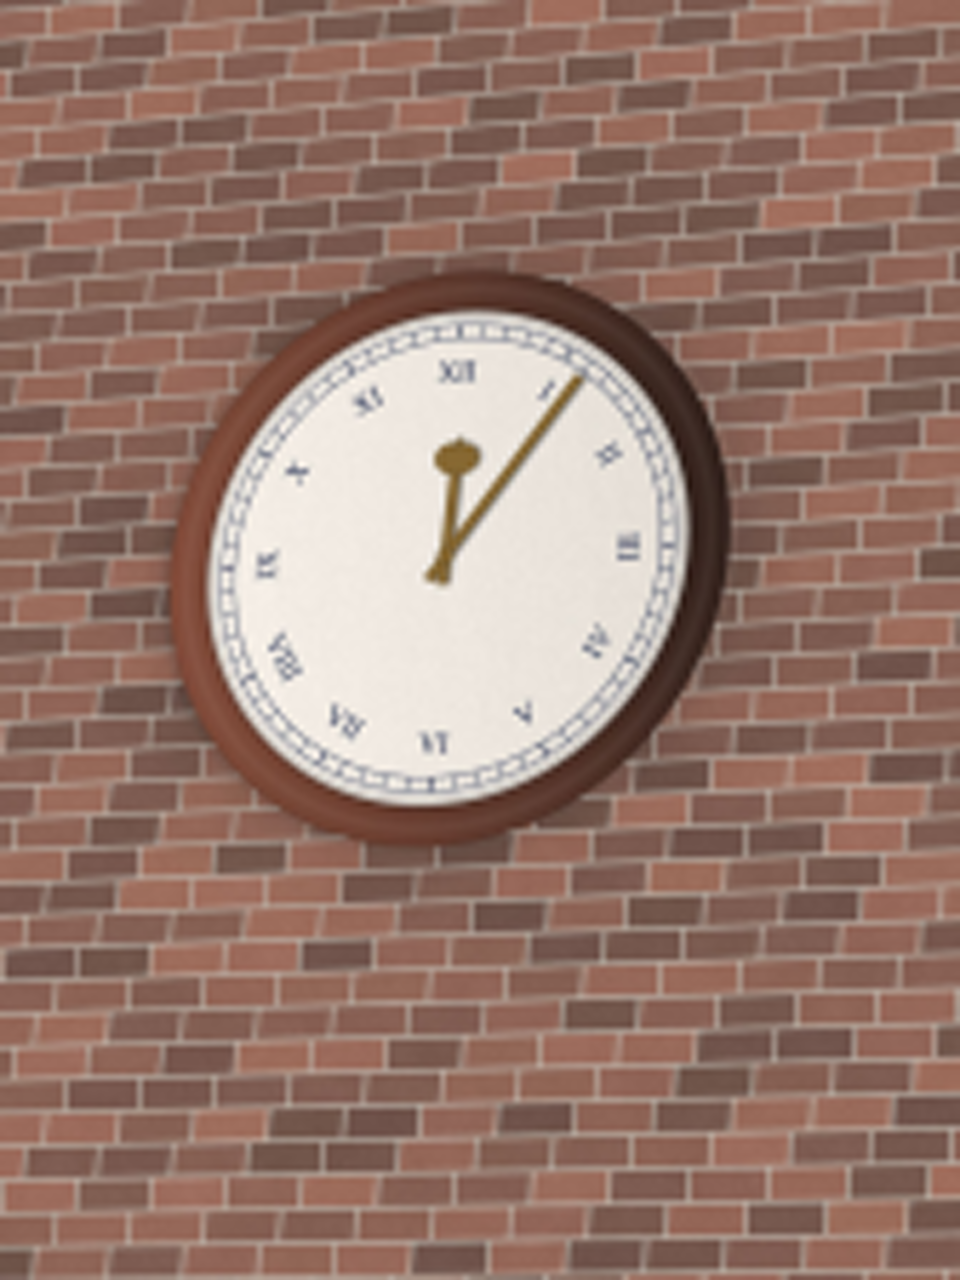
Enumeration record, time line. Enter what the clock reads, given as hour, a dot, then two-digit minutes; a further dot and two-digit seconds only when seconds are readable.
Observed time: 12.06
